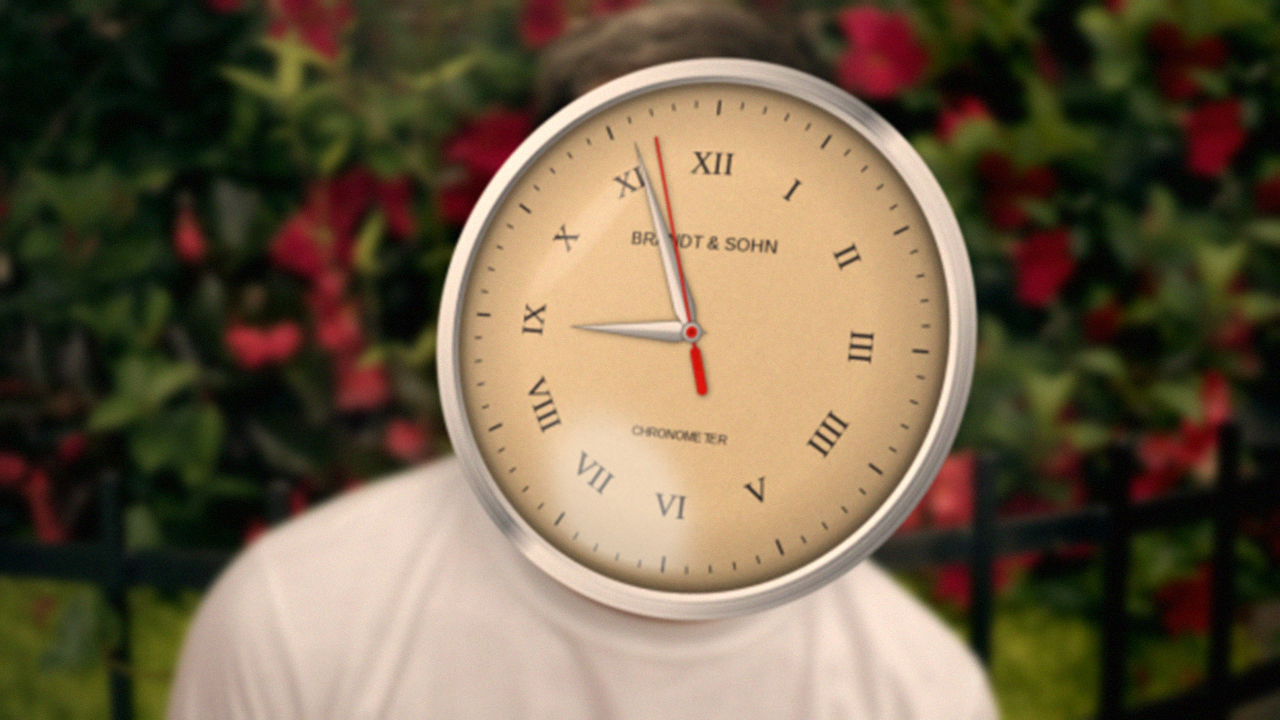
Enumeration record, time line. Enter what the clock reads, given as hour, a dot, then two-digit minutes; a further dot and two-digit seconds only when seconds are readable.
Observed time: 8.55.57
